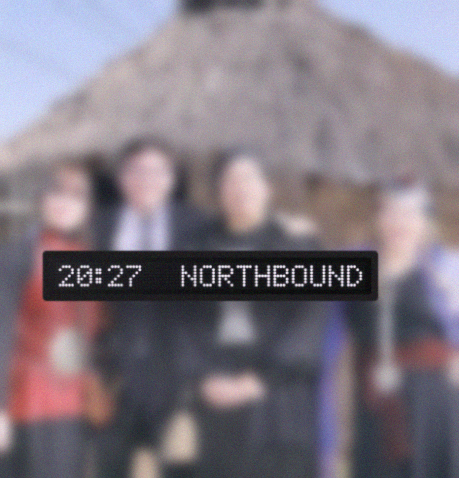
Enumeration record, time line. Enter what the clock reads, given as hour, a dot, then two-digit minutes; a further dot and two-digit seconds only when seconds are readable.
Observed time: 20.27
